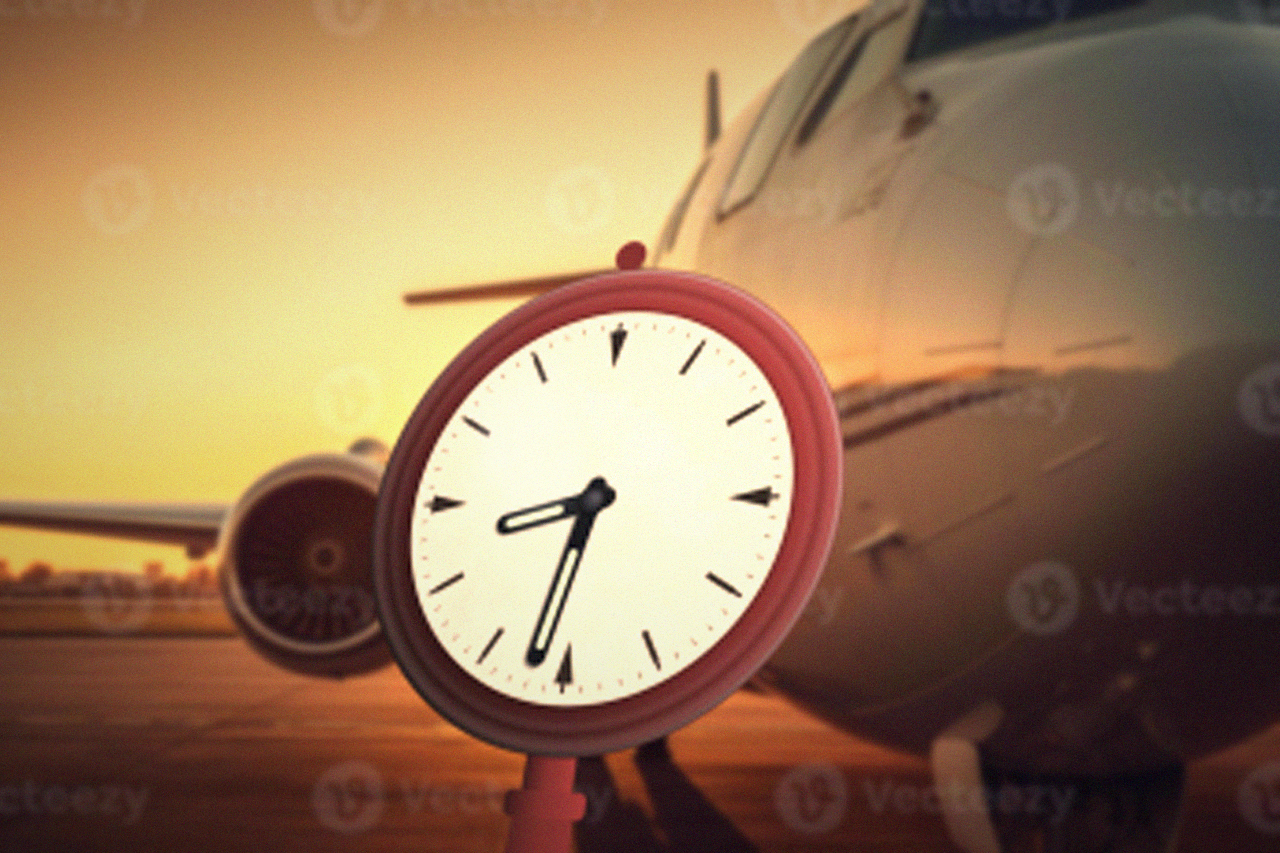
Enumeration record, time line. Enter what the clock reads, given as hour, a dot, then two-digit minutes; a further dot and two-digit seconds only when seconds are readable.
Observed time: 8.32
